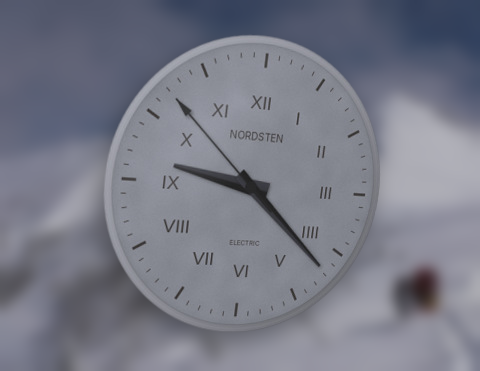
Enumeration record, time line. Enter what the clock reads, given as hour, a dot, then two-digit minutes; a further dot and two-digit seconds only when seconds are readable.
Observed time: 9.21.52
